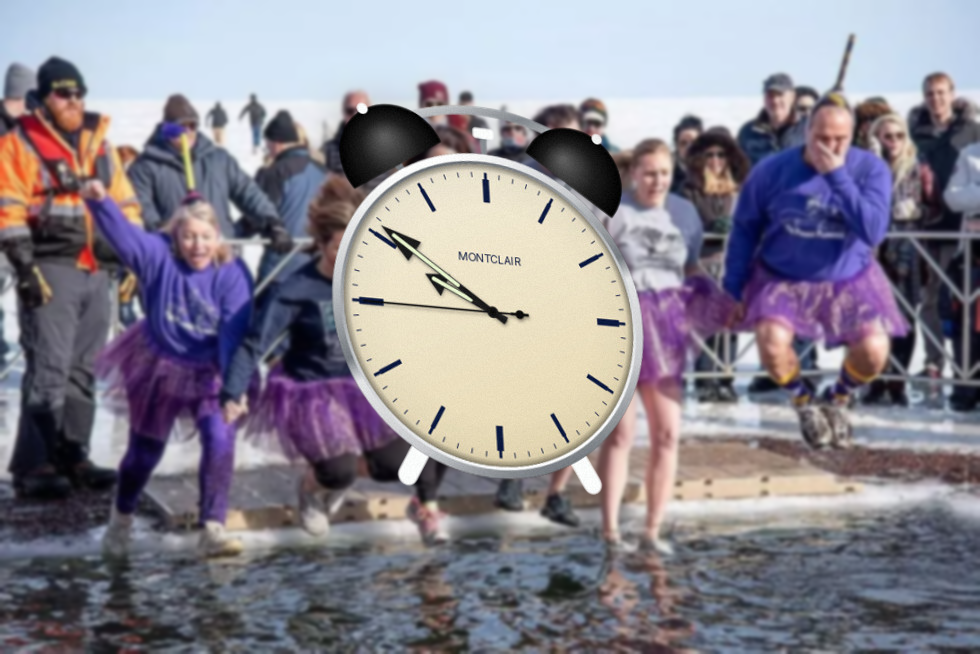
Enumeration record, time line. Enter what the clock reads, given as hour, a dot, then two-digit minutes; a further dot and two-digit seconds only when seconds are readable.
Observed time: 9.50.45
